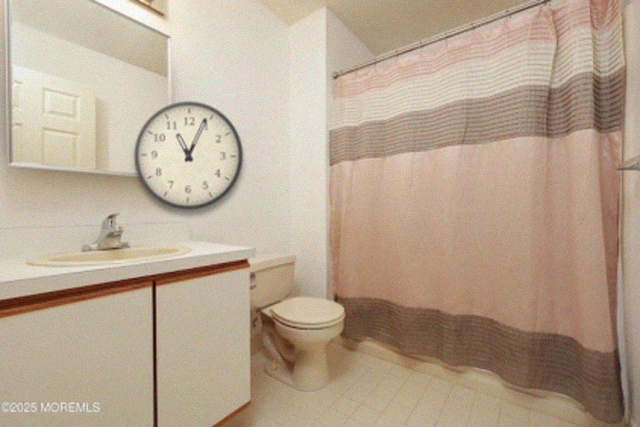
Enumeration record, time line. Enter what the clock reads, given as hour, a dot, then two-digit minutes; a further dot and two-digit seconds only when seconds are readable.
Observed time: 11.04
